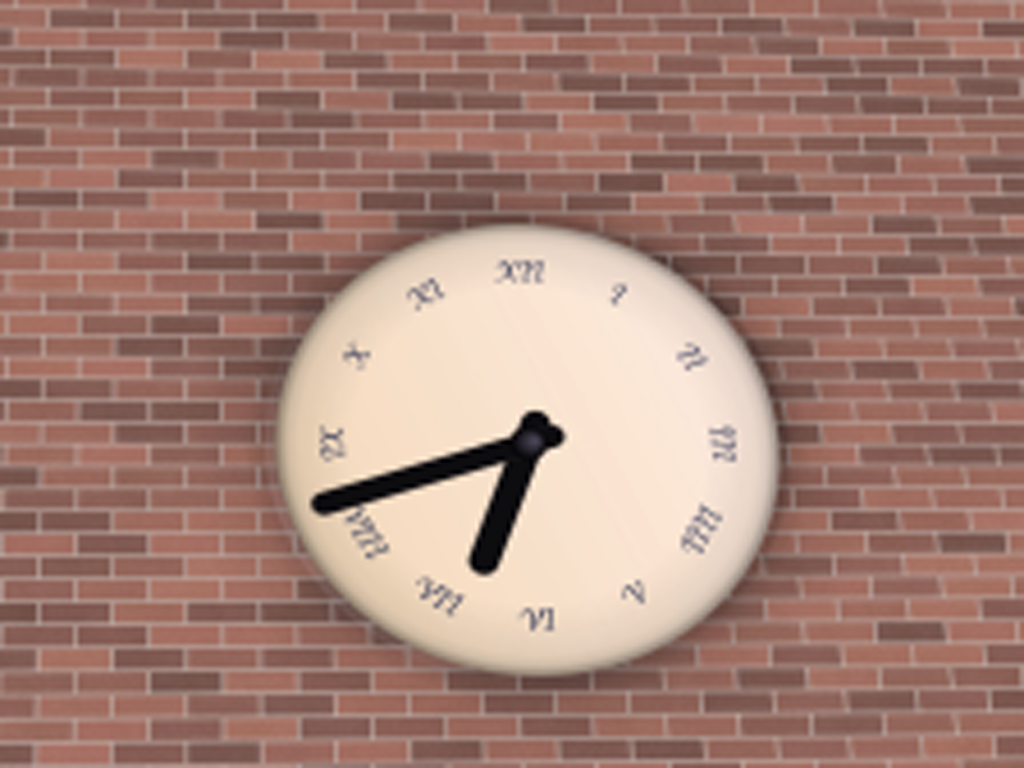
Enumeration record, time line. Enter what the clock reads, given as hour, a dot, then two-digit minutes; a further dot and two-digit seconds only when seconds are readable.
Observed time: 6.42
